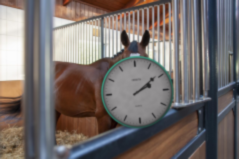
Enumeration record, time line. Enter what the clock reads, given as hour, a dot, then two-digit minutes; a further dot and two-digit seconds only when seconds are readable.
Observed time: 2.09
